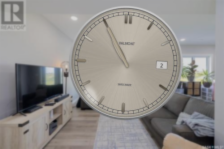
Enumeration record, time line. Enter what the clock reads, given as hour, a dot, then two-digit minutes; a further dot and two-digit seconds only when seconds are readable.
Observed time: 10.55
